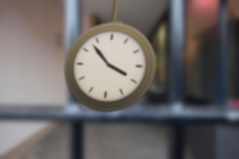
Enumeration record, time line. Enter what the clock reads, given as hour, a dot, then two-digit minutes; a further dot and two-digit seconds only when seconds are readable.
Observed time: 3.53
